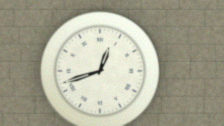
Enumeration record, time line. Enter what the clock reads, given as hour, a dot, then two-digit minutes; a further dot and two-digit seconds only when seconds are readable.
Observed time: 12.42
